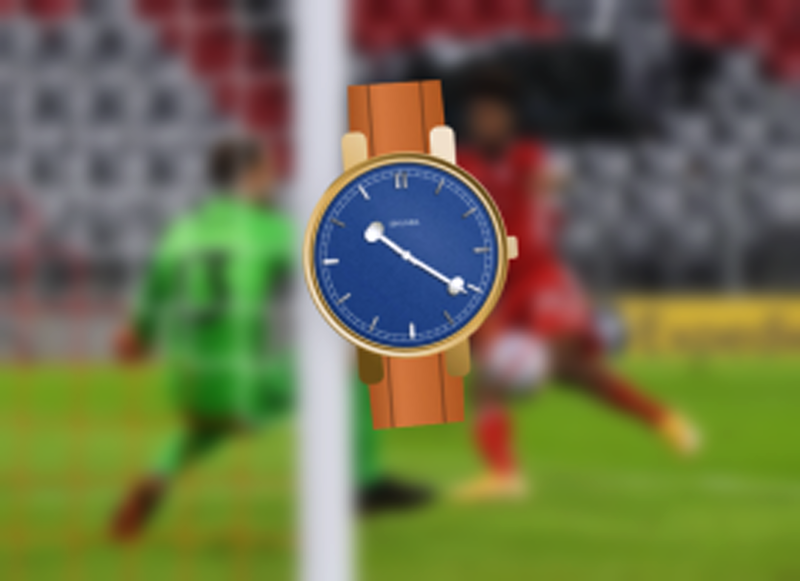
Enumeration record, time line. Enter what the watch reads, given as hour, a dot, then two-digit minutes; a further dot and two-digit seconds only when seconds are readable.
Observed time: 10.21
